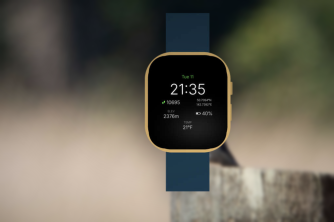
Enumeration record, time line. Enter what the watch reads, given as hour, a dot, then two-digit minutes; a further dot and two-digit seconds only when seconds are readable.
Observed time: 21.35
